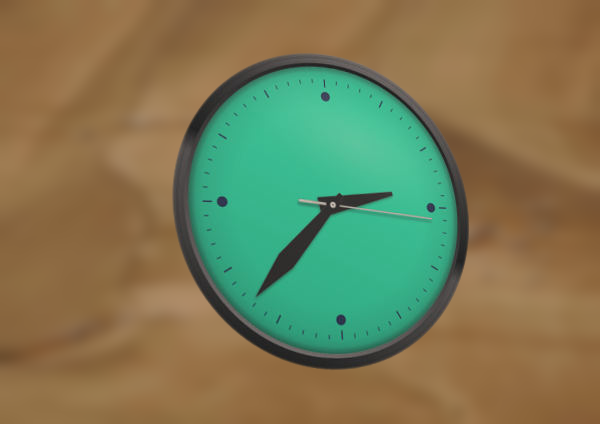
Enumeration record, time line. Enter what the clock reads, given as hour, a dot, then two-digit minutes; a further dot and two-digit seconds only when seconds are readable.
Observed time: 2.37.16
